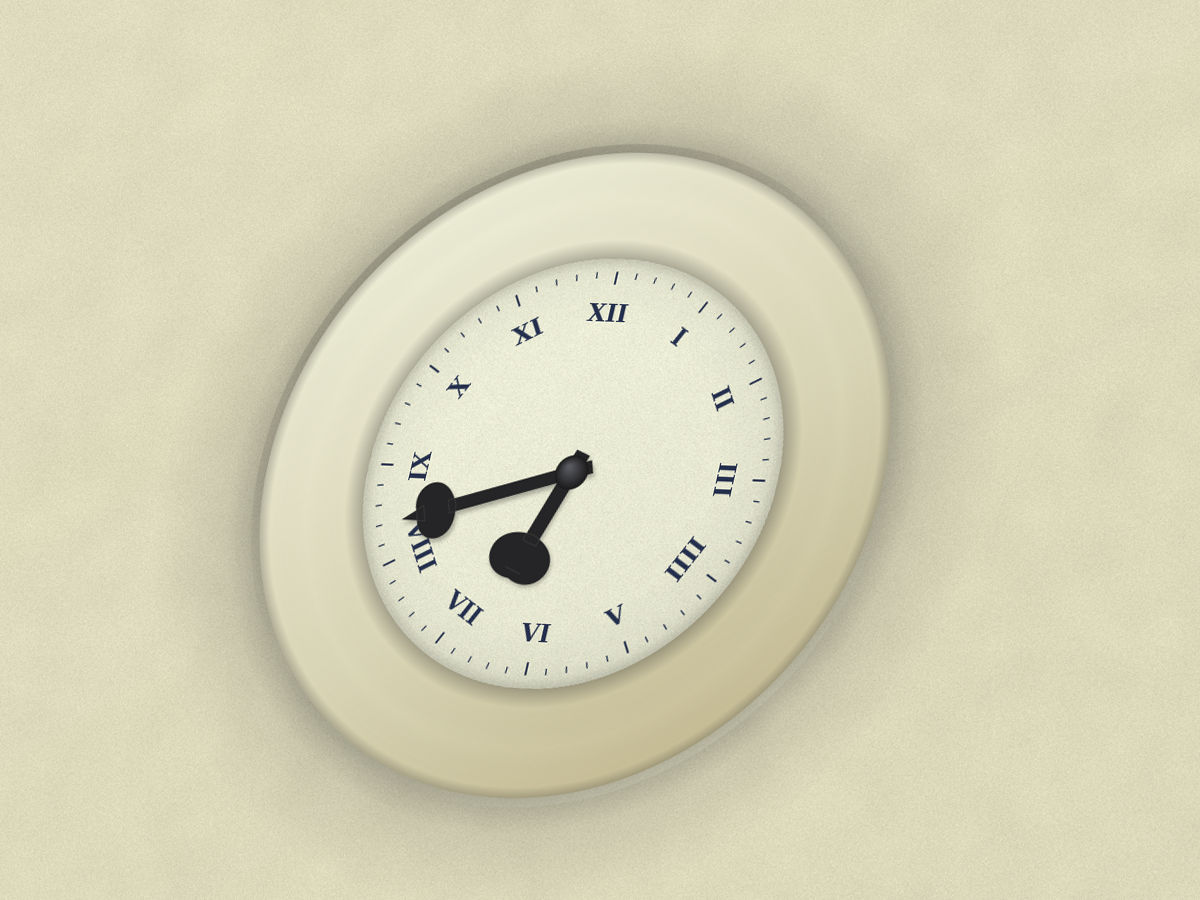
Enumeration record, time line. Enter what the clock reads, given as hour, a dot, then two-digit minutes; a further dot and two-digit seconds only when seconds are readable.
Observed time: 6.42
